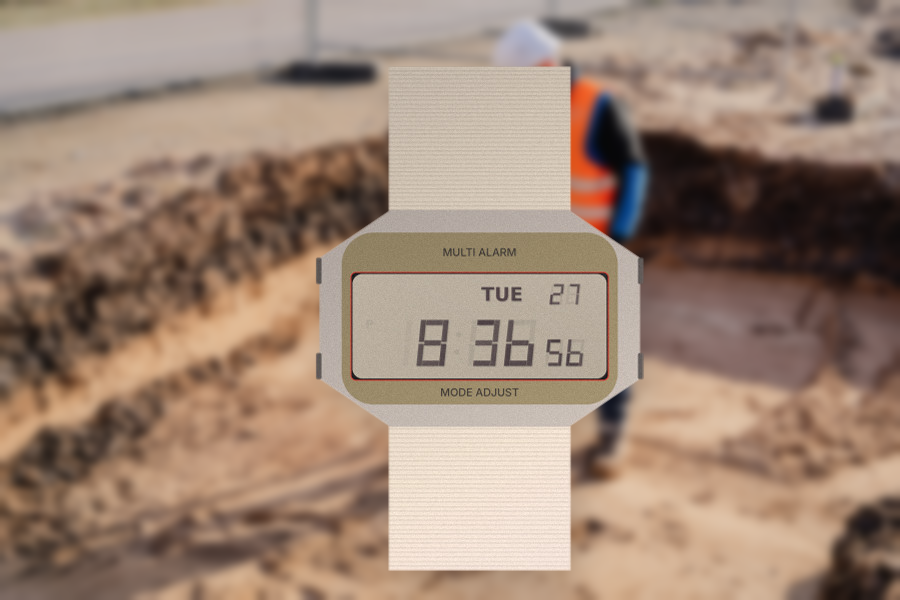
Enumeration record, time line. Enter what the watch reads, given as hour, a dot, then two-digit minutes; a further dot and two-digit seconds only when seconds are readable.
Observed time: 8.36.56
